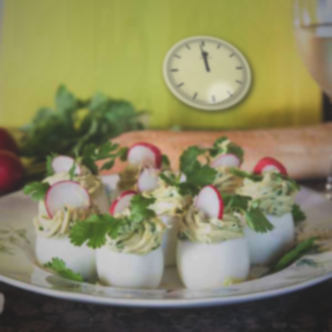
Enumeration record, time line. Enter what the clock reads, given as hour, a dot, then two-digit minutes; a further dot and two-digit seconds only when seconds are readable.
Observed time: 11.59
